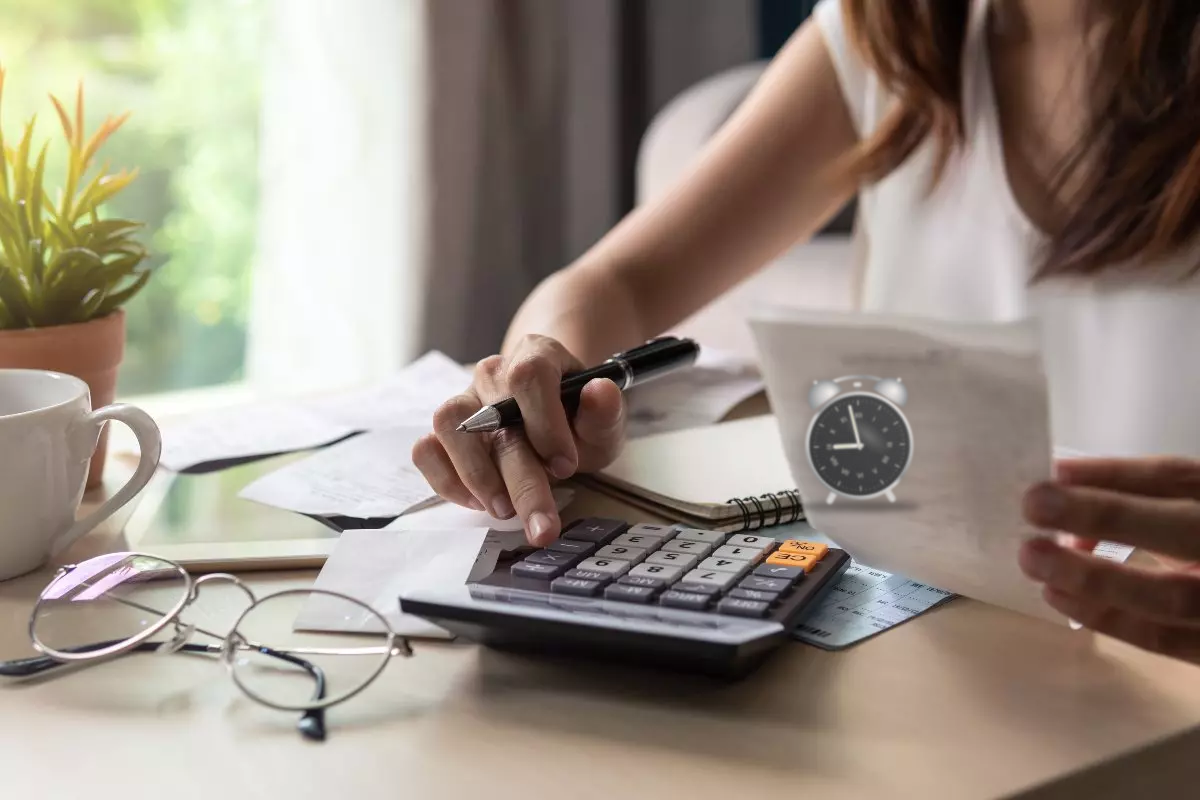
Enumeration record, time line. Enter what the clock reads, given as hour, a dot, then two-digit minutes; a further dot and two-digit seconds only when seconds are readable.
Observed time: 8.58
